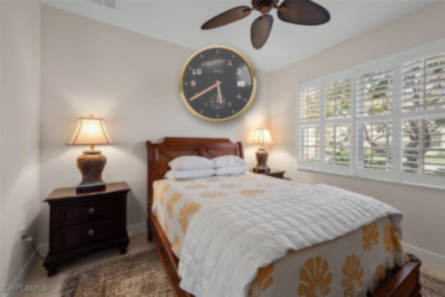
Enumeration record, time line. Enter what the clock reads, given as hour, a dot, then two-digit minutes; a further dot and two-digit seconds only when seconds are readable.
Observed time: 5.40
